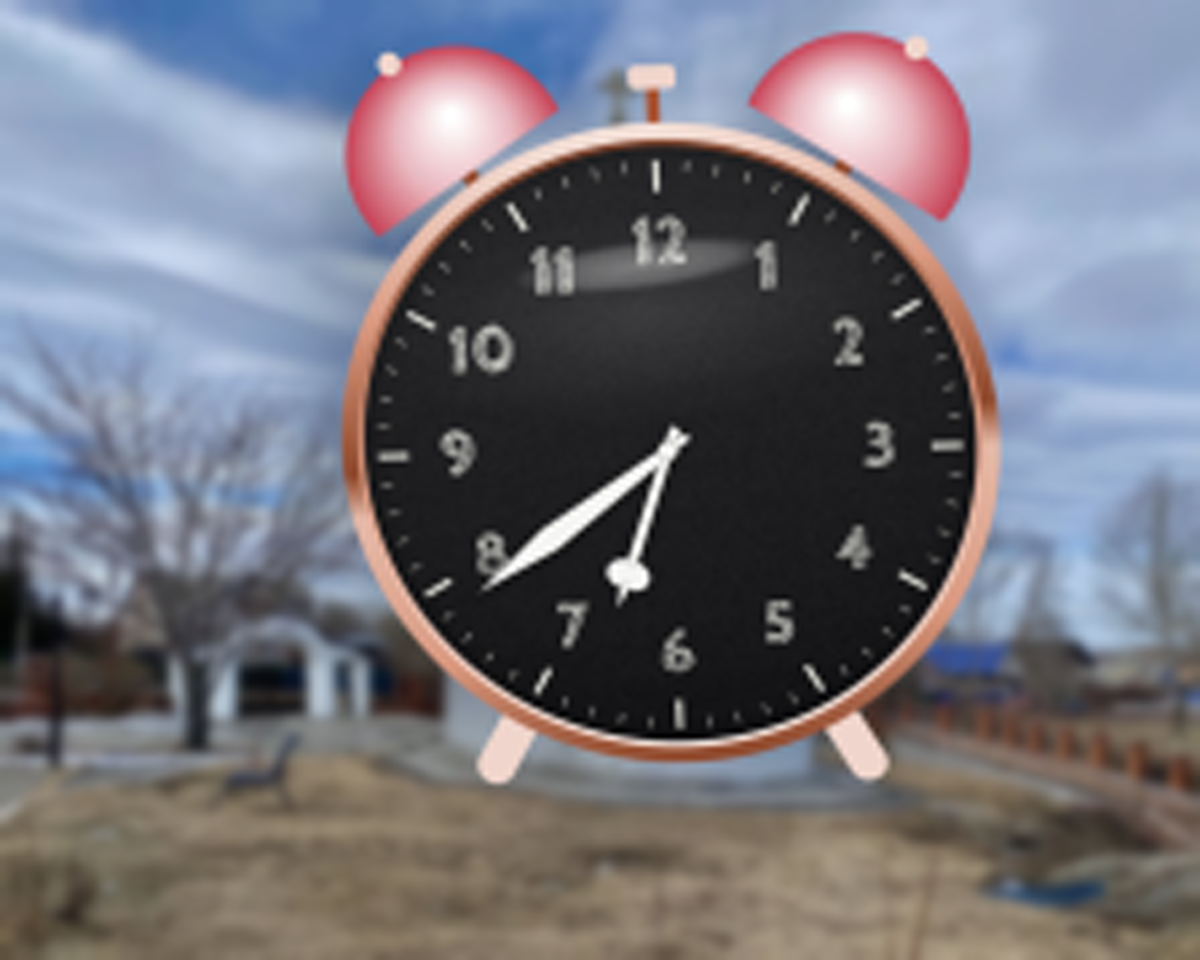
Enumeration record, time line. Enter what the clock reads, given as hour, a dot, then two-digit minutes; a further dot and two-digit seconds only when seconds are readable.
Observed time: 6.39
